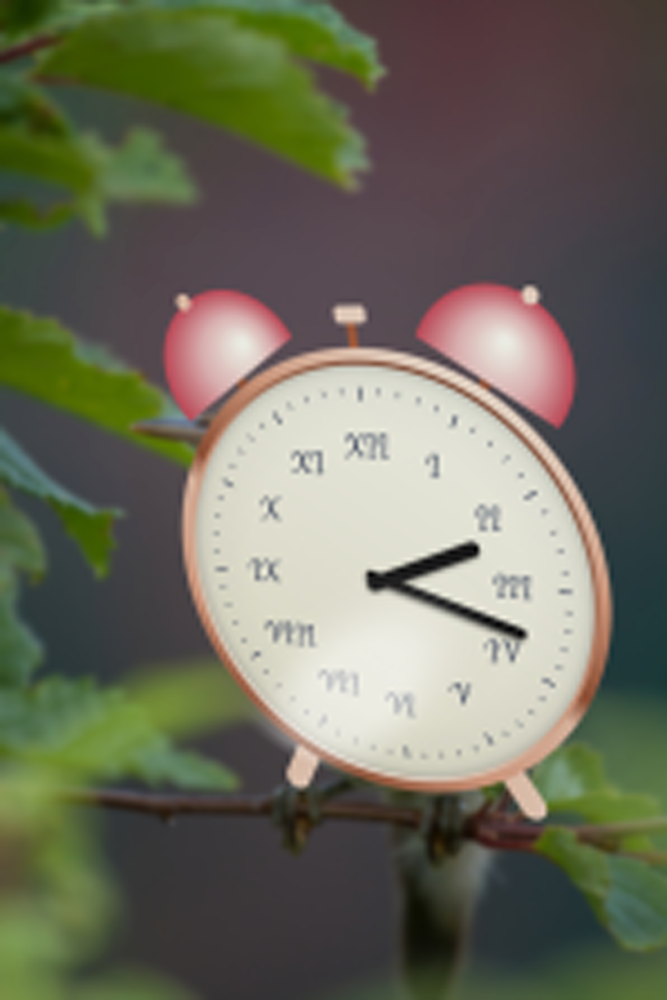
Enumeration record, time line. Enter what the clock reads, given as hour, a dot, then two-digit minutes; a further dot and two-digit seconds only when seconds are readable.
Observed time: 2.18
